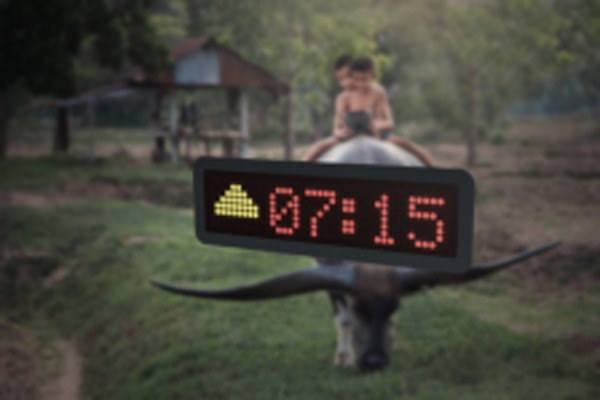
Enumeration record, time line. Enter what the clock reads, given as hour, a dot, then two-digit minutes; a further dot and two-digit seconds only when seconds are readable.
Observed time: 7.15
